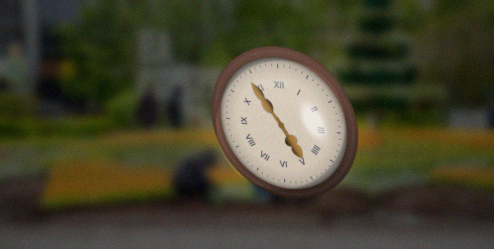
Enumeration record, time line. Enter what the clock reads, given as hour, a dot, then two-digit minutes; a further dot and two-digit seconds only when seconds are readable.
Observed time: 4.54
